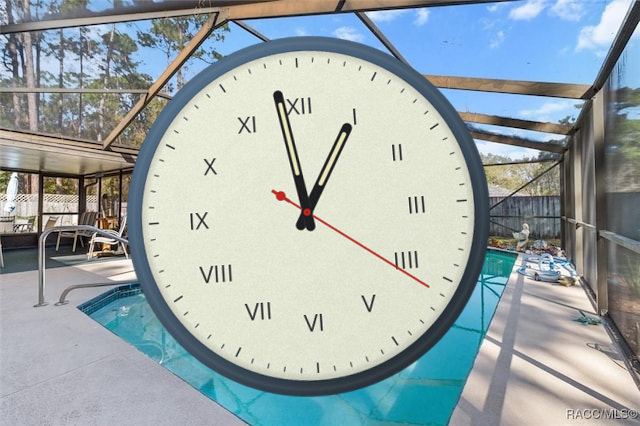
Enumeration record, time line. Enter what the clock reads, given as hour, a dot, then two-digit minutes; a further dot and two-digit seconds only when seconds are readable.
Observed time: 12.58.21
